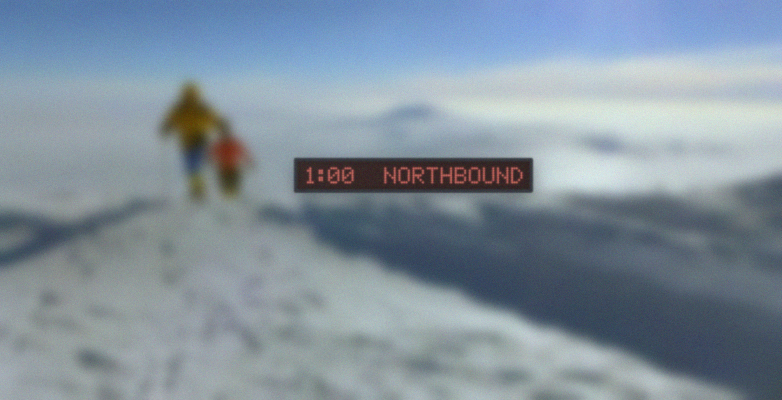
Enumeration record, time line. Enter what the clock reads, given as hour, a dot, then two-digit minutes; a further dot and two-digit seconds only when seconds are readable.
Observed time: 1.00
